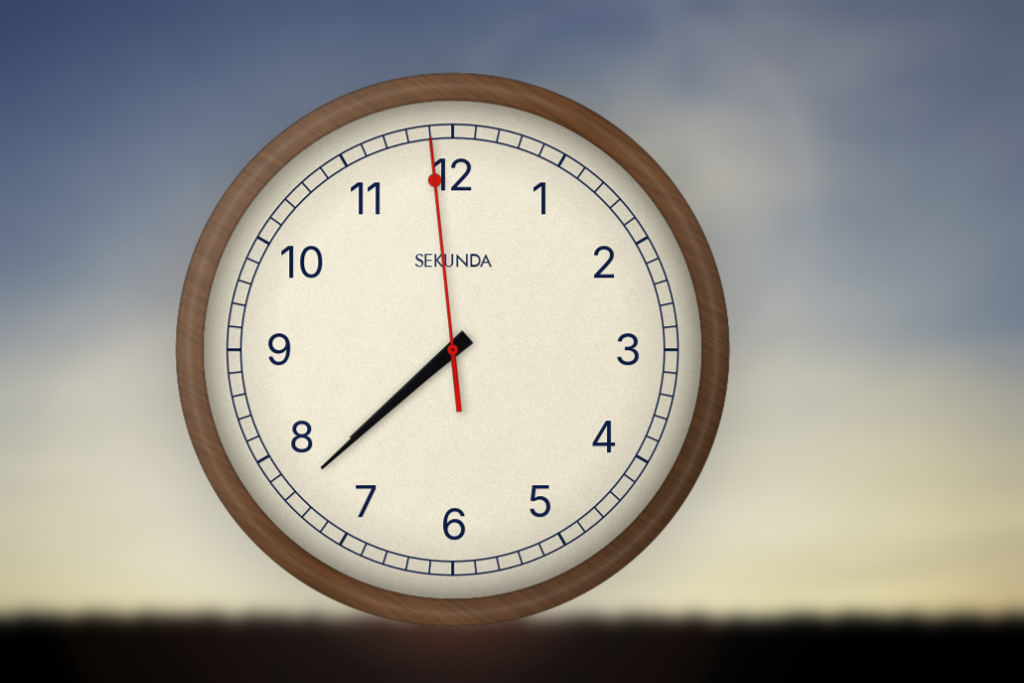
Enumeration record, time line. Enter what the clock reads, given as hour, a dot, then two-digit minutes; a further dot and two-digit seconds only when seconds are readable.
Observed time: 7.37.59
